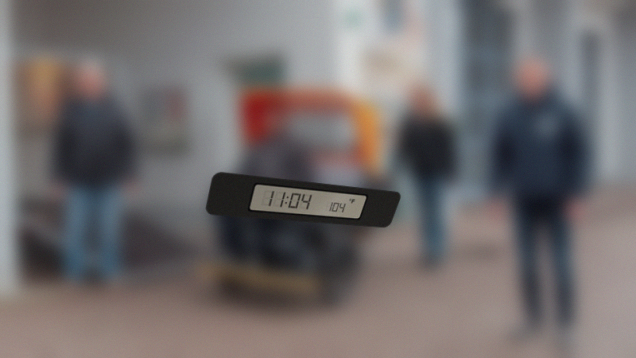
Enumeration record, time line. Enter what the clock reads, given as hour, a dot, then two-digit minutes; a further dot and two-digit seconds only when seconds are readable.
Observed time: 11.04
